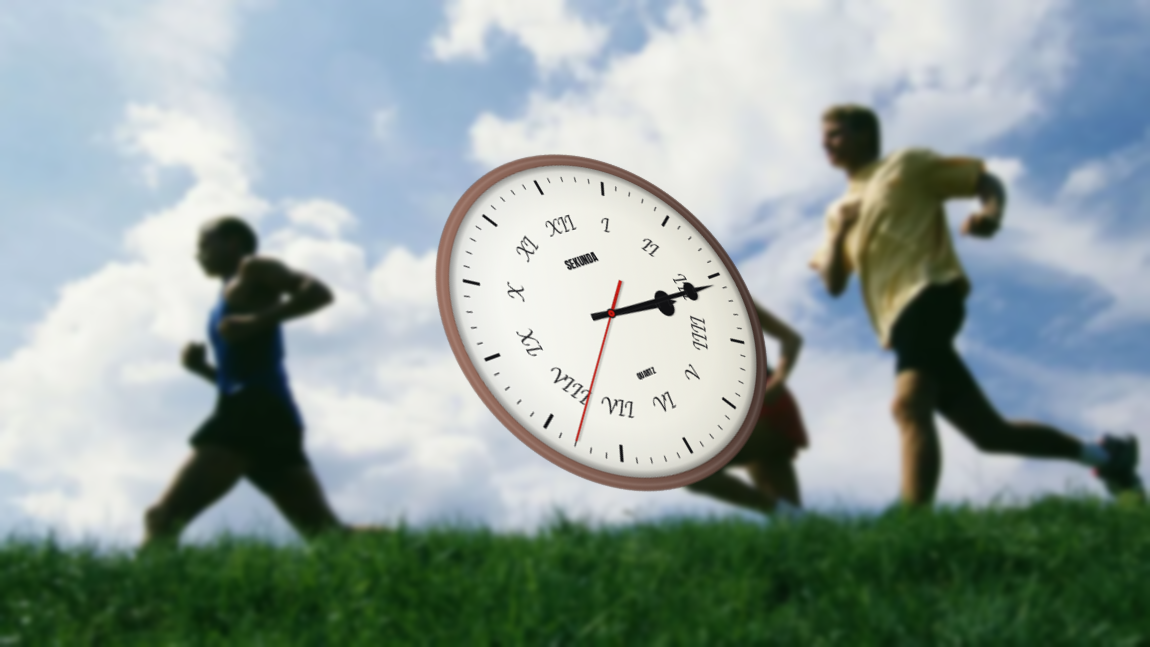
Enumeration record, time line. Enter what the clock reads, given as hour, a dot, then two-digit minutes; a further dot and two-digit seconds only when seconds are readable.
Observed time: 3.15.38
